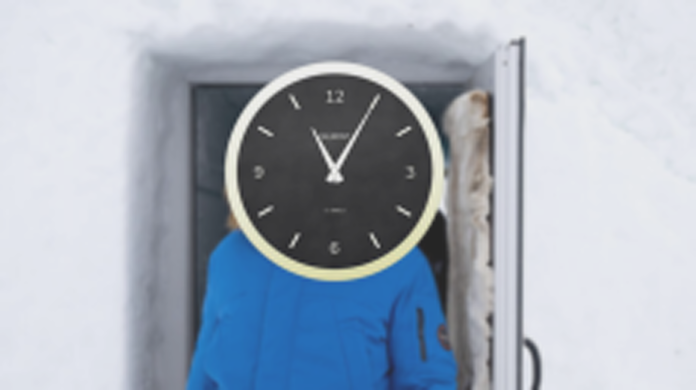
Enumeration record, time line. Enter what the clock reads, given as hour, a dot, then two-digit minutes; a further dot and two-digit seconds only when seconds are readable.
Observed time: 11.05
